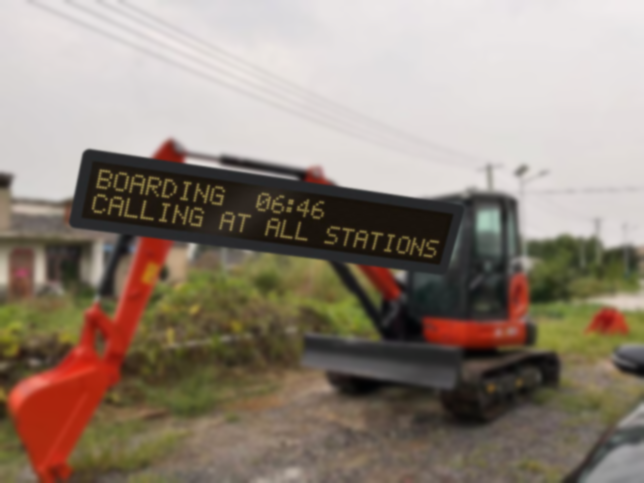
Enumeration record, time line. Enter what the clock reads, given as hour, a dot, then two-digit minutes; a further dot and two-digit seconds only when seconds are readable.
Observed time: 6.46
